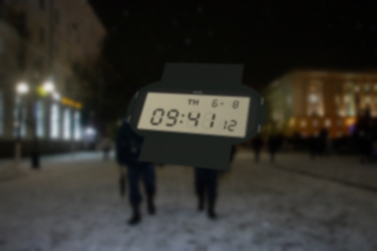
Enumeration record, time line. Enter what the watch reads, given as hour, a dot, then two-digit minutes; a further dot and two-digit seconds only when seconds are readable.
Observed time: 9.41.12
